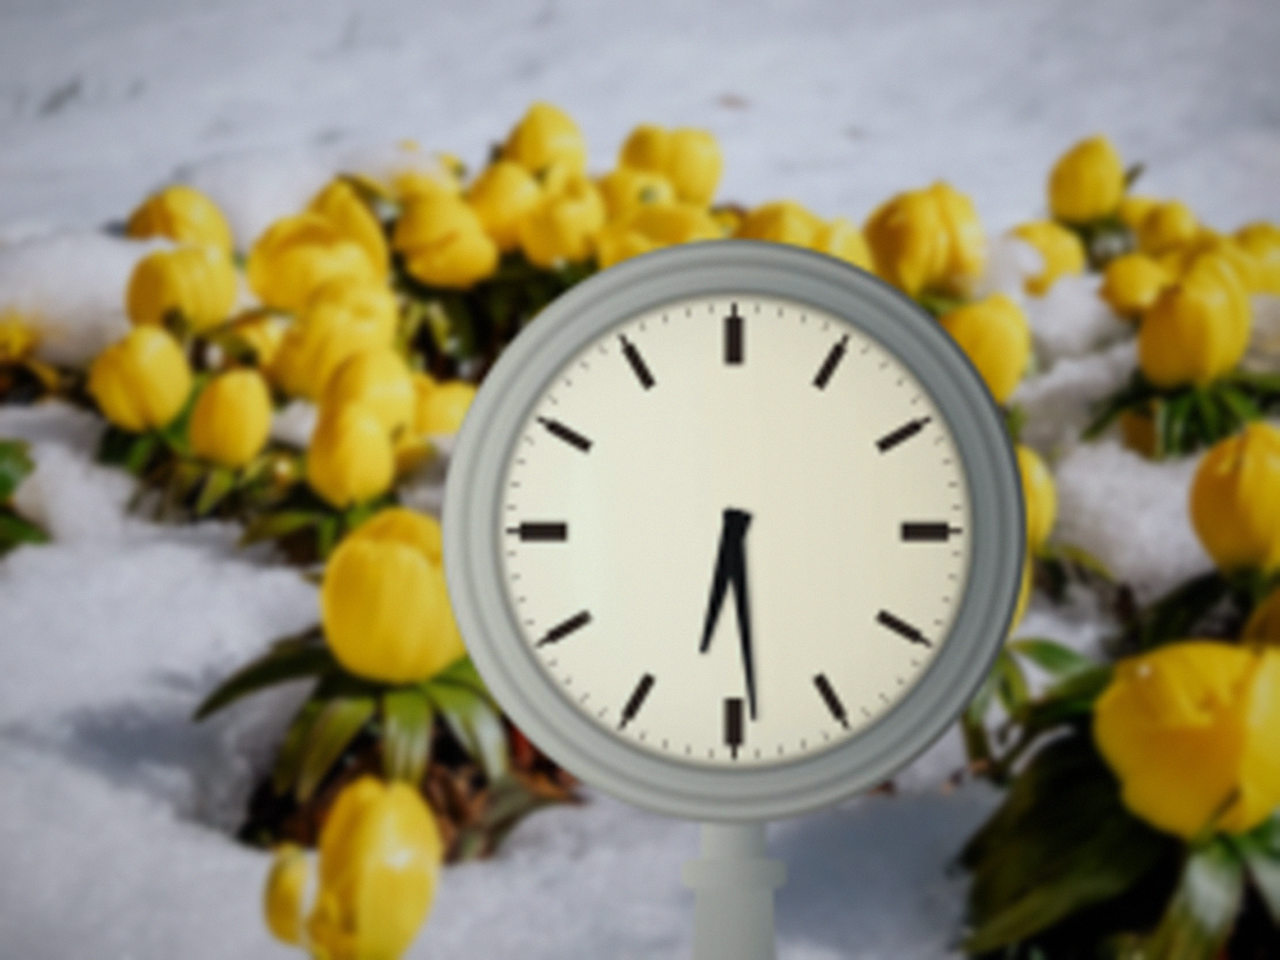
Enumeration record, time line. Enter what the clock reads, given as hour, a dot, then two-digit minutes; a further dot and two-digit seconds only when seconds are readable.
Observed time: 6.29
